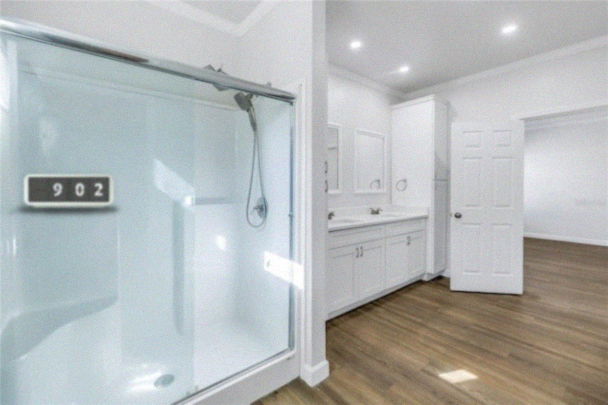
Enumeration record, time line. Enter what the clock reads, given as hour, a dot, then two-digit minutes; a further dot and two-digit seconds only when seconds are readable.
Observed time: 9.02
